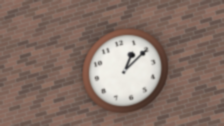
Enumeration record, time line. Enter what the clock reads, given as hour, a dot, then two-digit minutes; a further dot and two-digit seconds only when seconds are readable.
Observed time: 1.10
